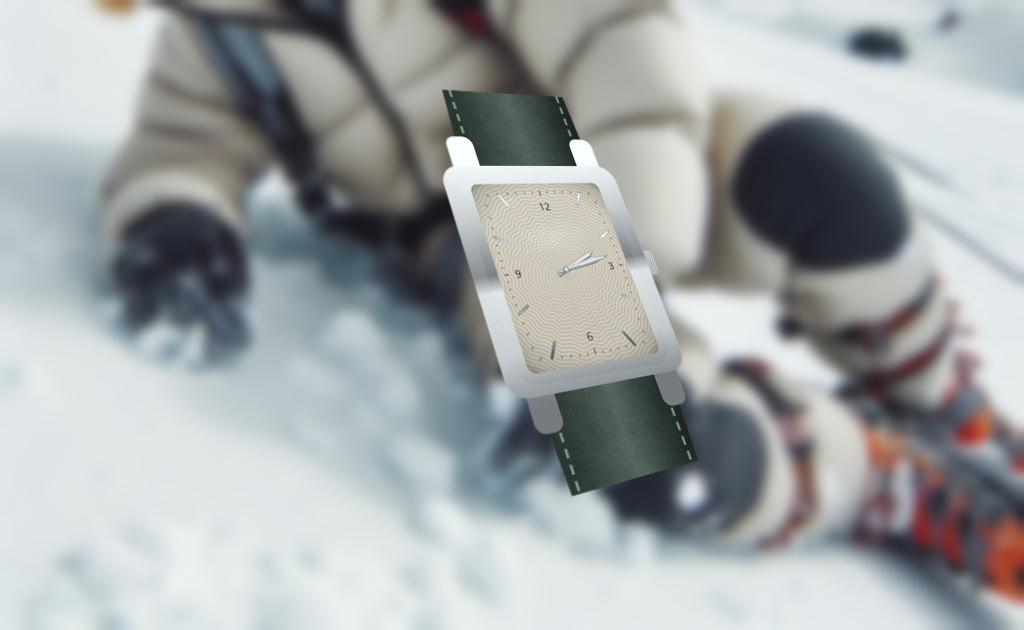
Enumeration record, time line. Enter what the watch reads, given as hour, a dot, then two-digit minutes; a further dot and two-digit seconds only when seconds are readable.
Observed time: 2.13
